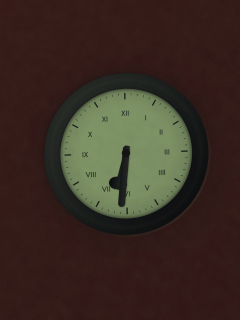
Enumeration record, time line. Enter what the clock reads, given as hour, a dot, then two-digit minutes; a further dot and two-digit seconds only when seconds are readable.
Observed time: 6.31
